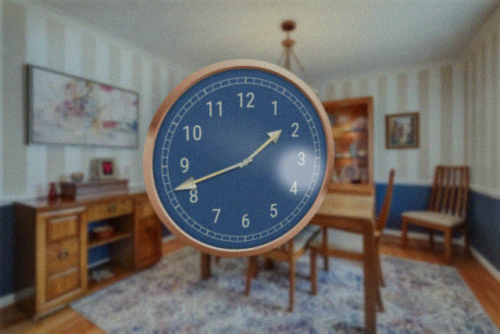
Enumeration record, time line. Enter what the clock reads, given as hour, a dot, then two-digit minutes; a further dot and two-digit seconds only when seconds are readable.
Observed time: 1.42
